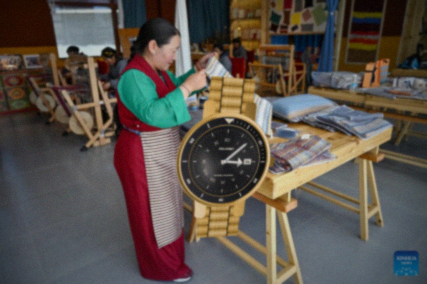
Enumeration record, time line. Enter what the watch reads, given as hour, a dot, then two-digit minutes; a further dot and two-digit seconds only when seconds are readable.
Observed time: 3.08
